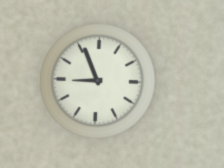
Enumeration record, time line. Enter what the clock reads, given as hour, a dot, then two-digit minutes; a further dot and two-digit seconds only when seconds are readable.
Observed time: 8.56
